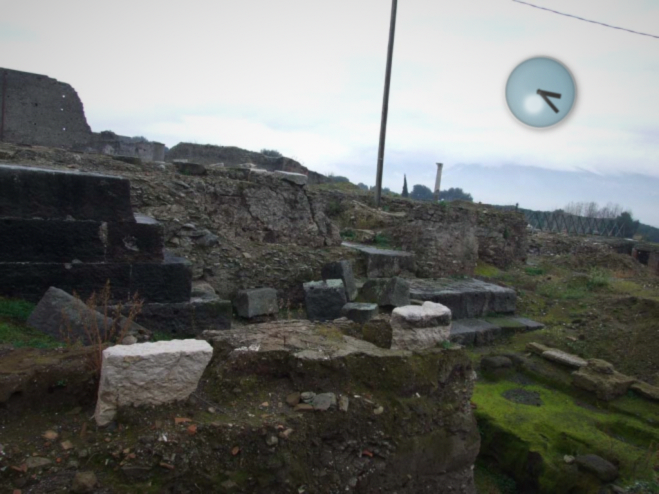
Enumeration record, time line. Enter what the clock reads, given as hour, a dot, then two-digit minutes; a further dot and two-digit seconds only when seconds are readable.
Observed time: 3.23
